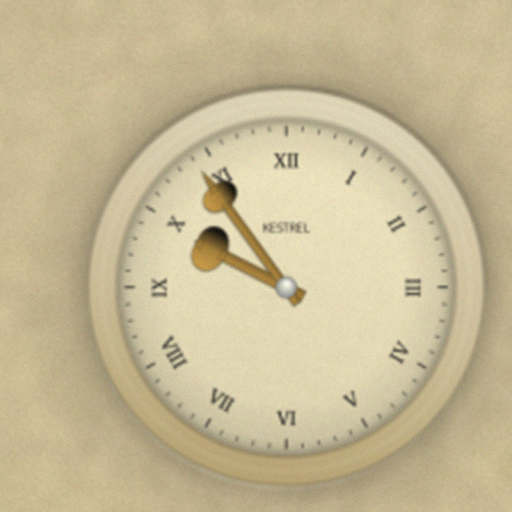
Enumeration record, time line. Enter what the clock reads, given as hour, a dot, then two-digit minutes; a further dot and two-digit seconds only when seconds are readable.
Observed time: 9.54
